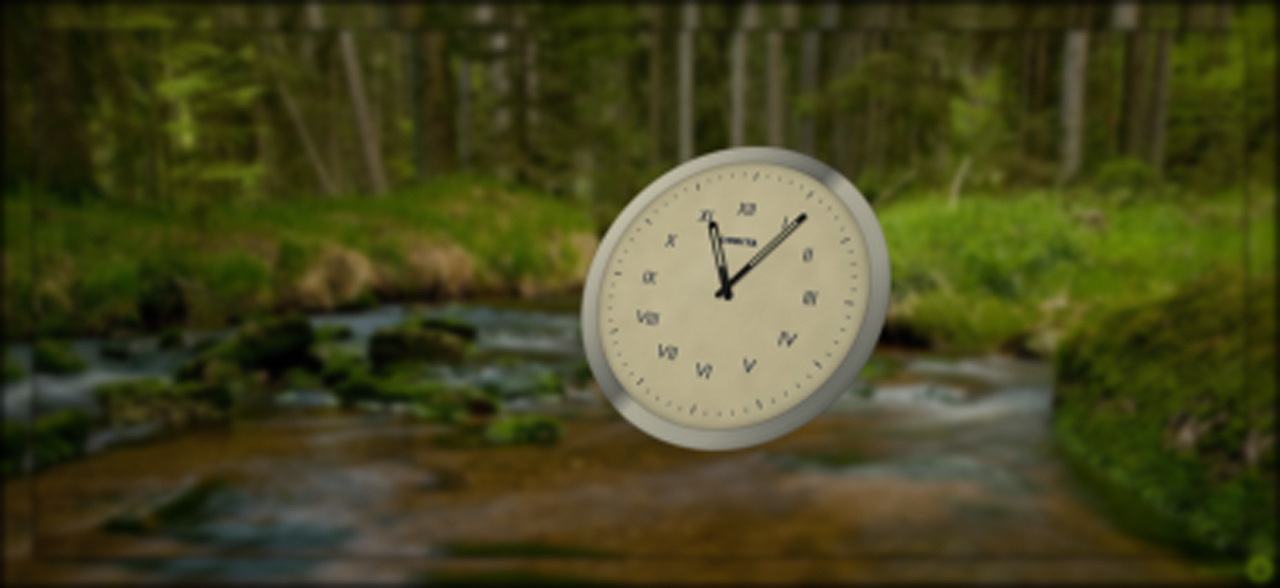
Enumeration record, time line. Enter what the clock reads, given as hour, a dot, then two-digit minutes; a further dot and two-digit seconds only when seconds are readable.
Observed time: 11.06
